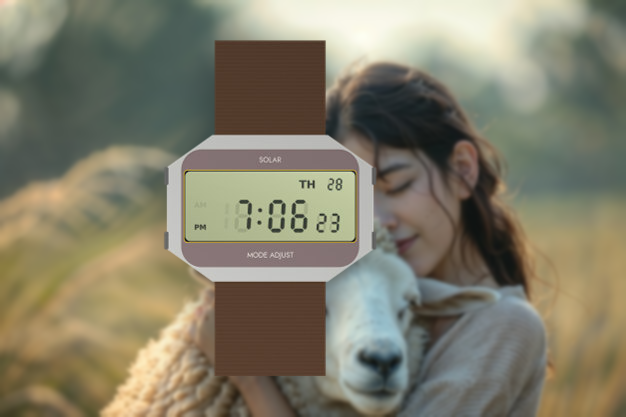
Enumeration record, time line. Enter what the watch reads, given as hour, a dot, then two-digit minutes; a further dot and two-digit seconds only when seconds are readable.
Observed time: 7.06.23
